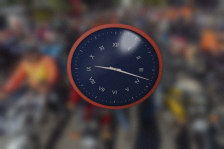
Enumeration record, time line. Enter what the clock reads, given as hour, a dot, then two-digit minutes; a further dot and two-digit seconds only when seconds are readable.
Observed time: 9.18
